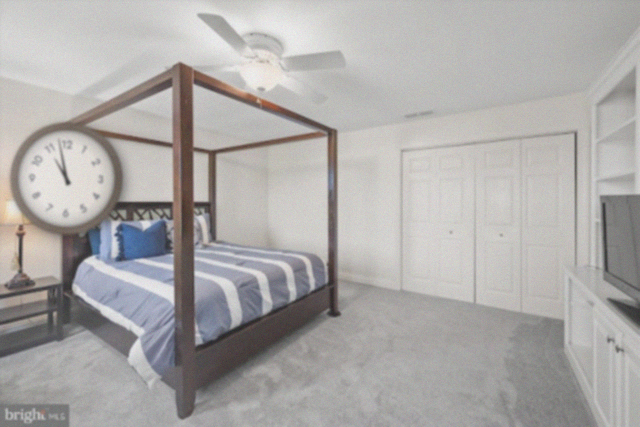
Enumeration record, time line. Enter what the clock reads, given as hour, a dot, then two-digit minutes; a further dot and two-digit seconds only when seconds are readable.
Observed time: 10.58
